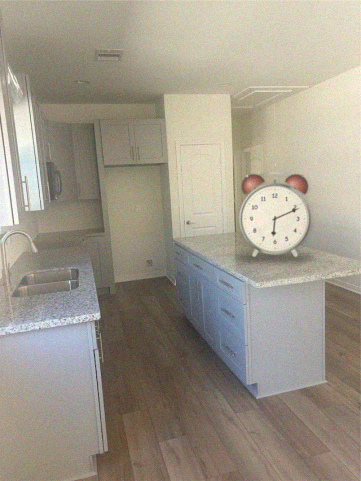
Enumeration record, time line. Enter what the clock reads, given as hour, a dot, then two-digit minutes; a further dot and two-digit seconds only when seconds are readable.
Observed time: 6.11
